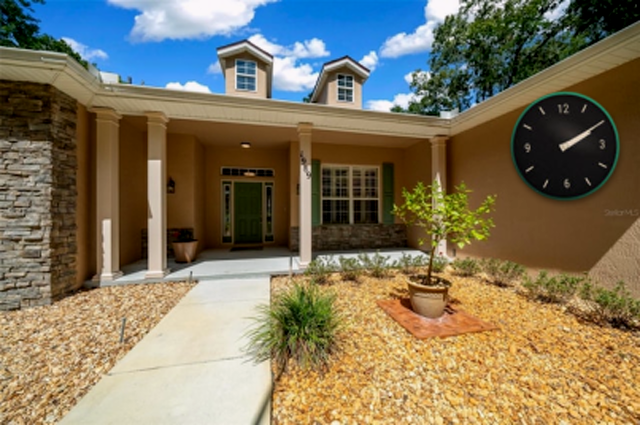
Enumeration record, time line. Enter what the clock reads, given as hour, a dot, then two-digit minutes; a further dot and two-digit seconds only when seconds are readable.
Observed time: 2.10
